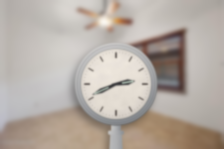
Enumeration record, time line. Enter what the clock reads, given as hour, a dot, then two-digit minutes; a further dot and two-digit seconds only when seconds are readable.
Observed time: 2.41
